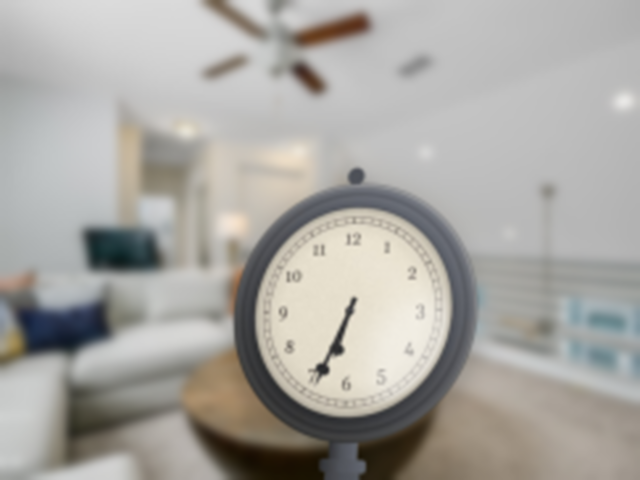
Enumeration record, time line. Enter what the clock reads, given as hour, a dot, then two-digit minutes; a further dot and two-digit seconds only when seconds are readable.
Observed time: 6.34
